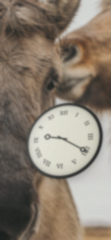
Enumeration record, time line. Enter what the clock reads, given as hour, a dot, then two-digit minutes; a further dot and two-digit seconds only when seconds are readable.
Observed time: 9.20
